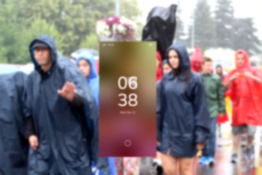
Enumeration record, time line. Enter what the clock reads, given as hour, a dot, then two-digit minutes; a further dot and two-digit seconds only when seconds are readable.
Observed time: 6.38
